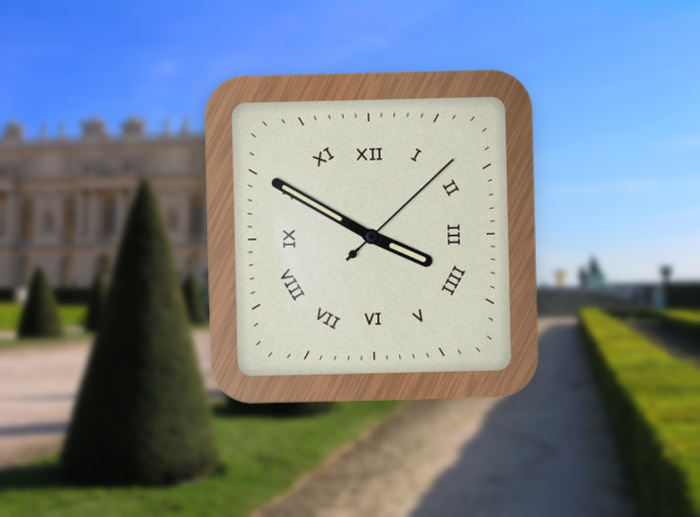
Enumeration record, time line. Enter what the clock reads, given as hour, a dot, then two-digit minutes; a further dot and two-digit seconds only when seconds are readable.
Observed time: 3.50.08
